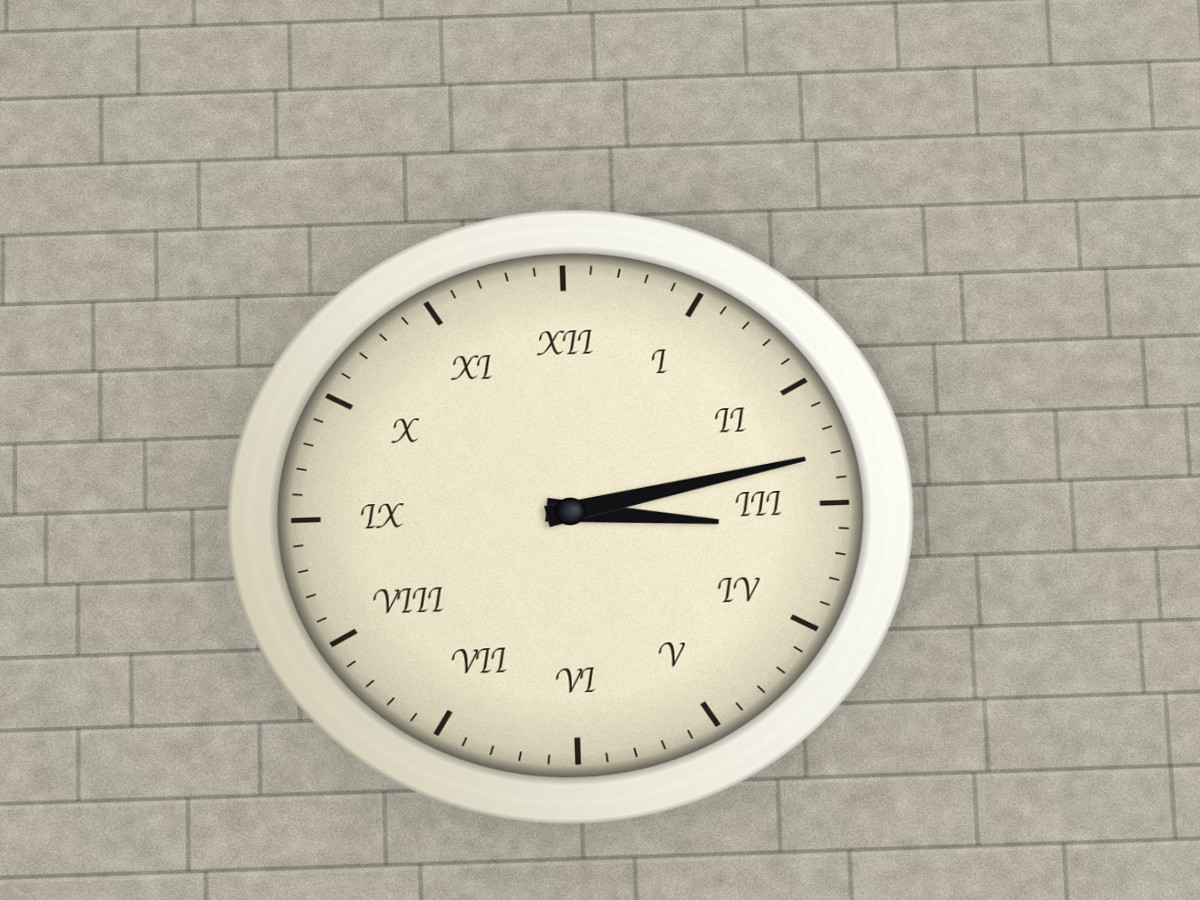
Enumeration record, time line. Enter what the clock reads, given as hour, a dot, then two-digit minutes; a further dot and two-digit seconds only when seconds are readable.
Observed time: 3.13
